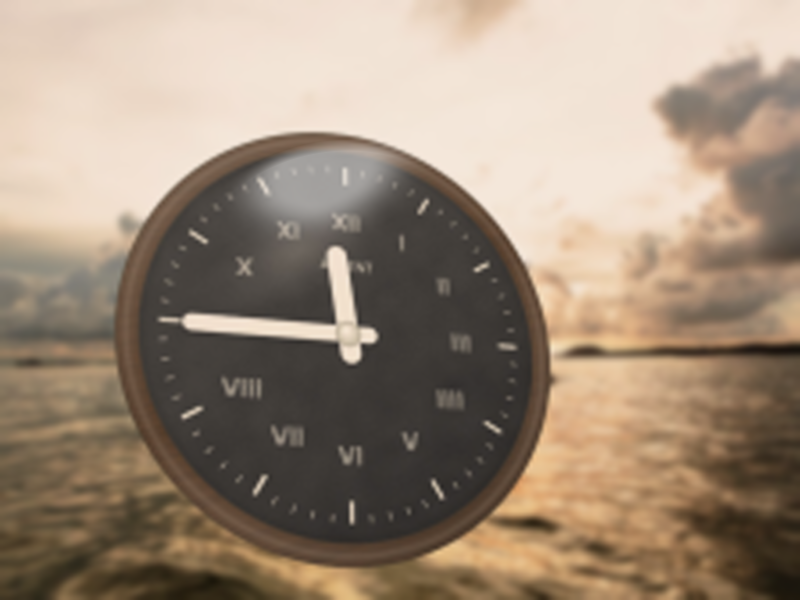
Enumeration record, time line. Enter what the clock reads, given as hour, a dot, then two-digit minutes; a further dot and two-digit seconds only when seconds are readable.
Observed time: 11.45
